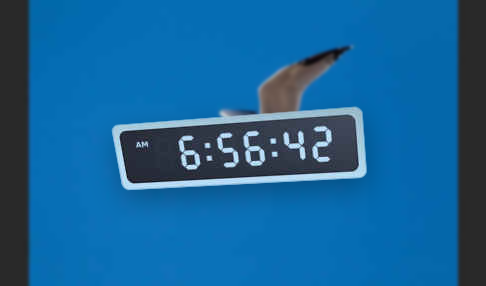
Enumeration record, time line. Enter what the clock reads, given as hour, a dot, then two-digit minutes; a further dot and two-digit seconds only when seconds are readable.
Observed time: 6.56.42
